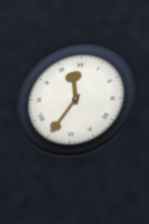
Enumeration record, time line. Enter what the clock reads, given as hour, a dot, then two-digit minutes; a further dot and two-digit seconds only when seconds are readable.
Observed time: 11.35
